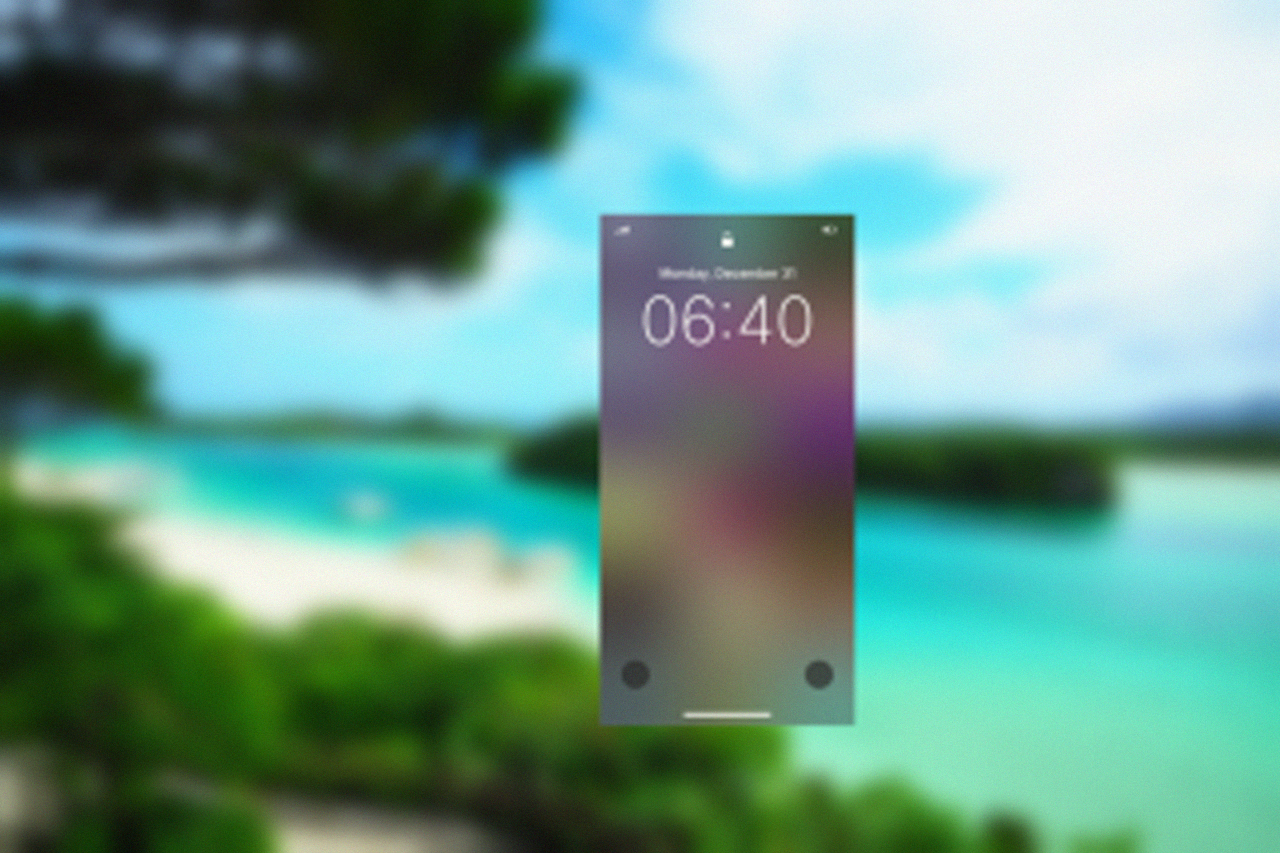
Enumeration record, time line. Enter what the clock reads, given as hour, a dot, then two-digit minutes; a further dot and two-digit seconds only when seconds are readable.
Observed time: 6.40
